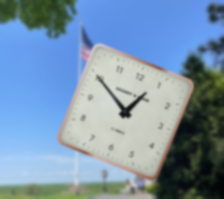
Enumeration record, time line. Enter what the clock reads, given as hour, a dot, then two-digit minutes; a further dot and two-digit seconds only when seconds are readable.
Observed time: 12.50
